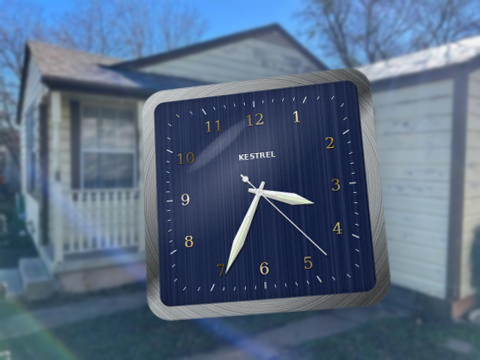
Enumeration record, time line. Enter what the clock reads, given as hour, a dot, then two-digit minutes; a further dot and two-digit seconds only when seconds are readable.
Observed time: 3.34.23
